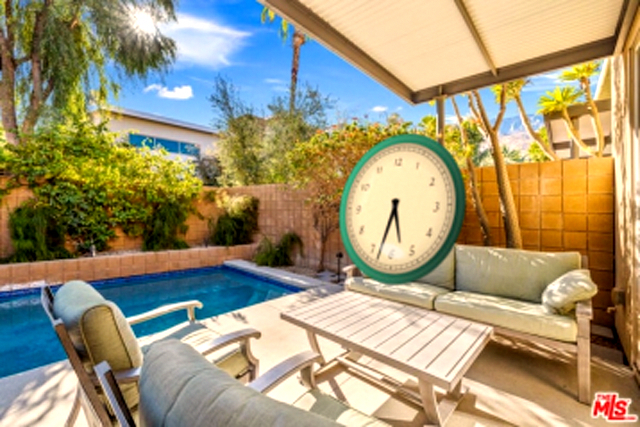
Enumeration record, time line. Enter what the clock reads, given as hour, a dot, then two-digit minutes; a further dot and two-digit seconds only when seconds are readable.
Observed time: 5.33
